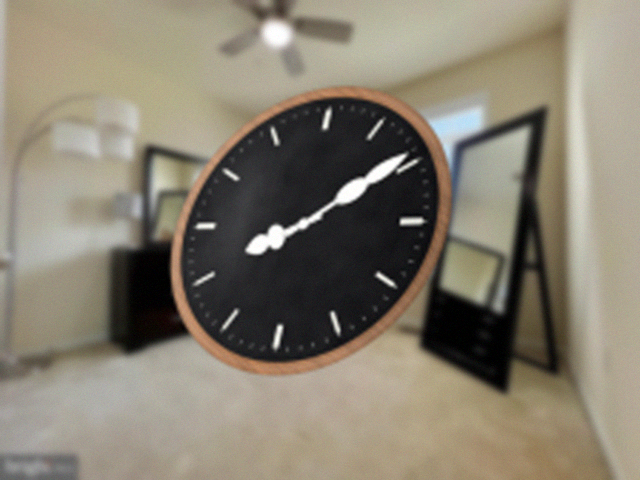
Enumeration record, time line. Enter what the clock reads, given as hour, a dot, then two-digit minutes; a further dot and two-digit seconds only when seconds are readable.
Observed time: 8.09
